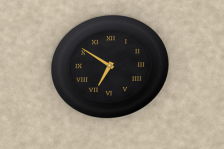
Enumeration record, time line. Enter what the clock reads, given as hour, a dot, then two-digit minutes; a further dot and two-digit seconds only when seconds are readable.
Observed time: 6.51
